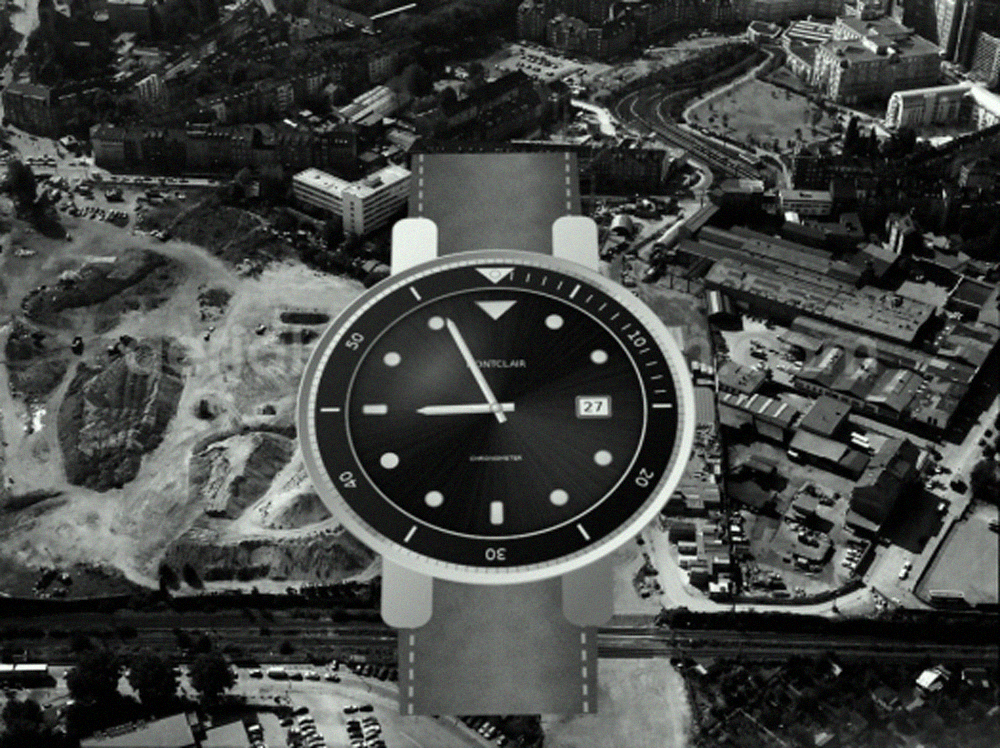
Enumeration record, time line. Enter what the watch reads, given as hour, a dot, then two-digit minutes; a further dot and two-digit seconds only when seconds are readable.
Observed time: 8.56
